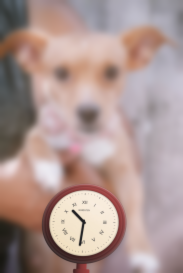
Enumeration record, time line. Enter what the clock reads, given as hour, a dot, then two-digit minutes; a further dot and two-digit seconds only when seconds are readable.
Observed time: 10.31
